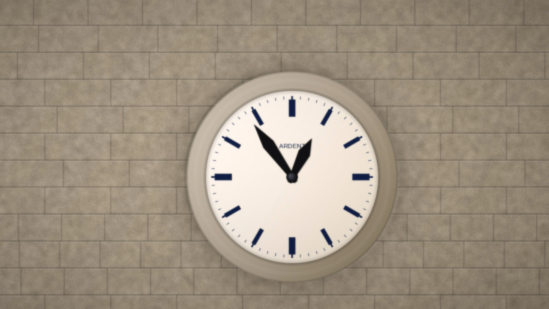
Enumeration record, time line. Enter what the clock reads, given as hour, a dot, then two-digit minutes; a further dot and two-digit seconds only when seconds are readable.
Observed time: 12.54
